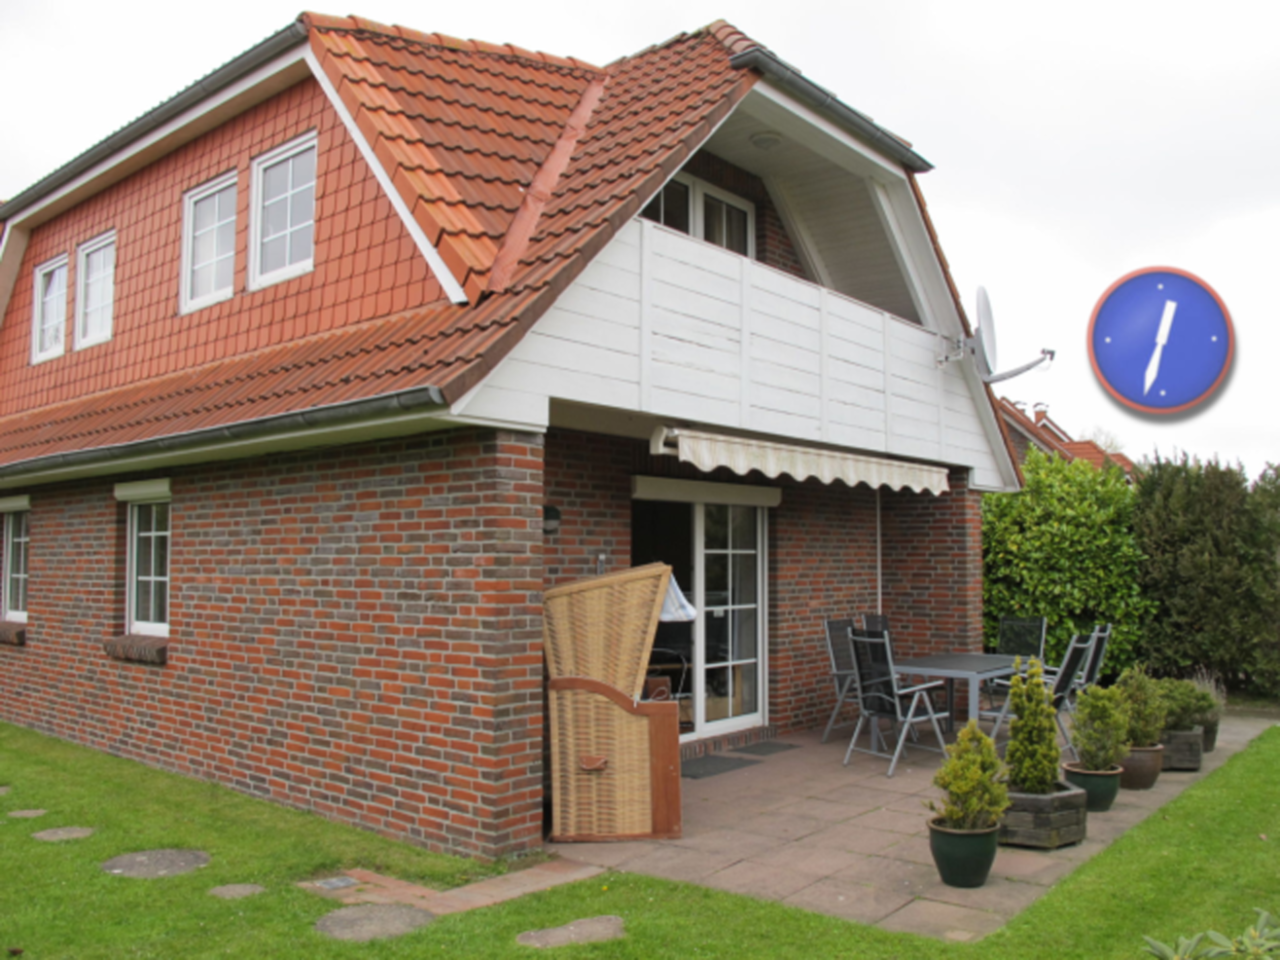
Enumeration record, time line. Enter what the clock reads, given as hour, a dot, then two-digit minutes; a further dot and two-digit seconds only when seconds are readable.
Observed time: 12.33
